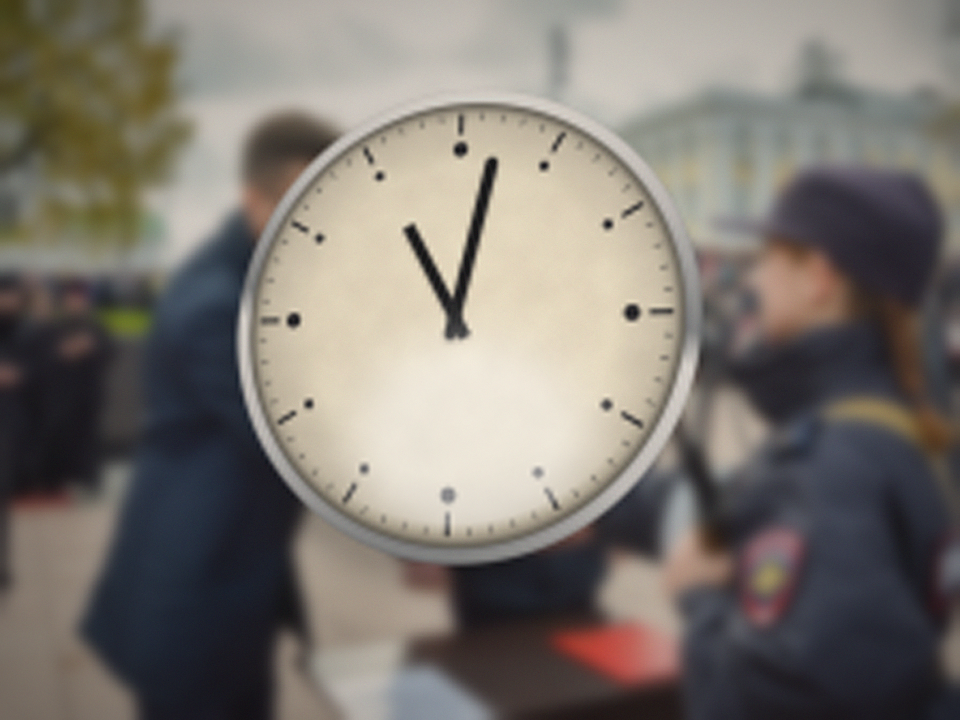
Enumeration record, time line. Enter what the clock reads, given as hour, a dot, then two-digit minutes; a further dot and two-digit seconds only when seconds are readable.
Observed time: 11.02
